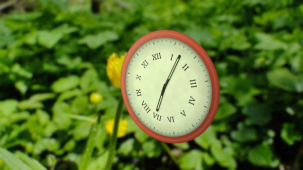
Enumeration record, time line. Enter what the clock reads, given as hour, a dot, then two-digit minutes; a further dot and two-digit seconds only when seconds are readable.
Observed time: 7.07
